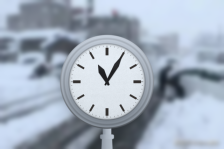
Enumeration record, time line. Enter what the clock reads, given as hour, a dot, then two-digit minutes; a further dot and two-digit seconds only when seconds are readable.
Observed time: 11.05
